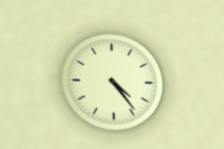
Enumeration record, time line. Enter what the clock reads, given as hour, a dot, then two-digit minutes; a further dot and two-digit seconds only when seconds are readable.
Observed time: 4.24
